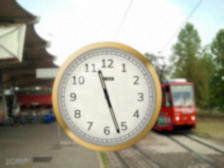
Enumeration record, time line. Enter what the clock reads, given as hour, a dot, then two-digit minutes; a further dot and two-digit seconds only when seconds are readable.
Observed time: 11.27
